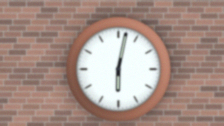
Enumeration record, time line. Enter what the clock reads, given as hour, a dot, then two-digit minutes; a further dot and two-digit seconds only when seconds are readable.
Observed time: 6.02
